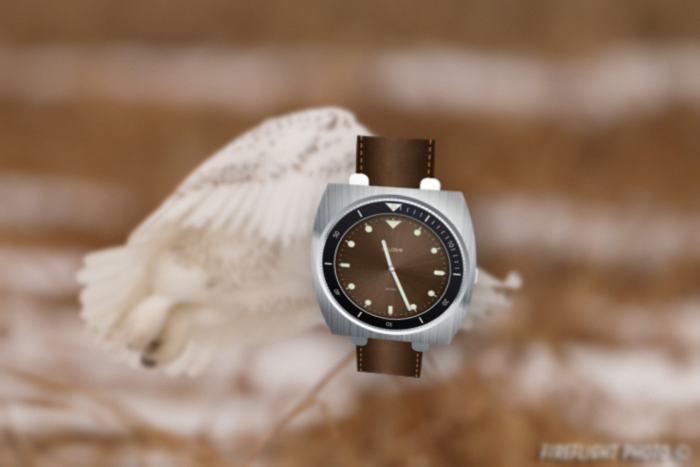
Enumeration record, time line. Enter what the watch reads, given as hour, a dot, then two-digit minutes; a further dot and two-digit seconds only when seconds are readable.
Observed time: 11.26
